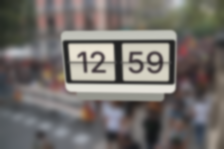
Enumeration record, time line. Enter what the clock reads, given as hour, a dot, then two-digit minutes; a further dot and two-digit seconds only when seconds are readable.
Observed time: 12.59
